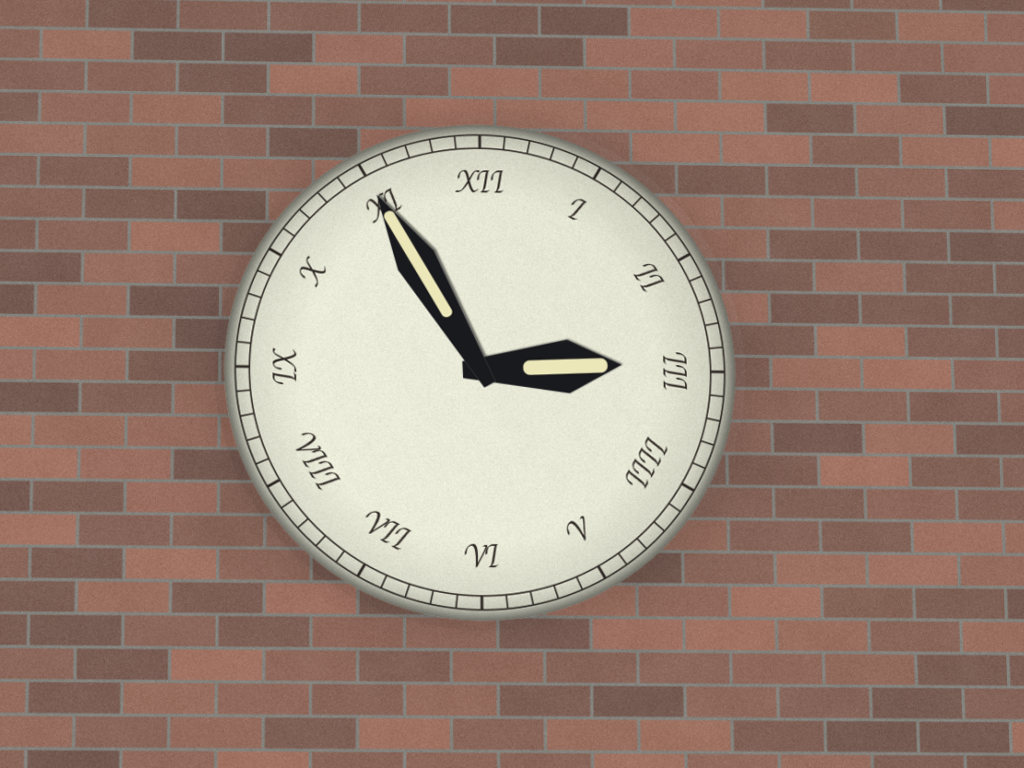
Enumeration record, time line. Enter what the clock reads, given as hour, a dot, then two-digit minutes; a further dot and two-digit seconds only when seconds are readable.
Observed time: 2.55
